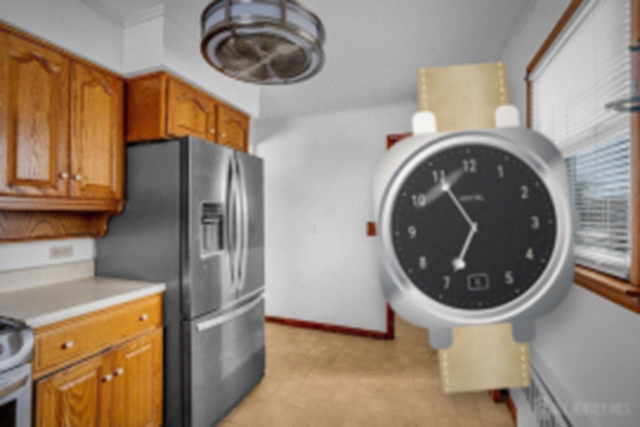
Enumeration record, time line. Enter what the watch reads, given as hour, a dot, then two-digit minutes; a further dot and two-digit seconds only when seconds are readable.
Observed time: 6.55
